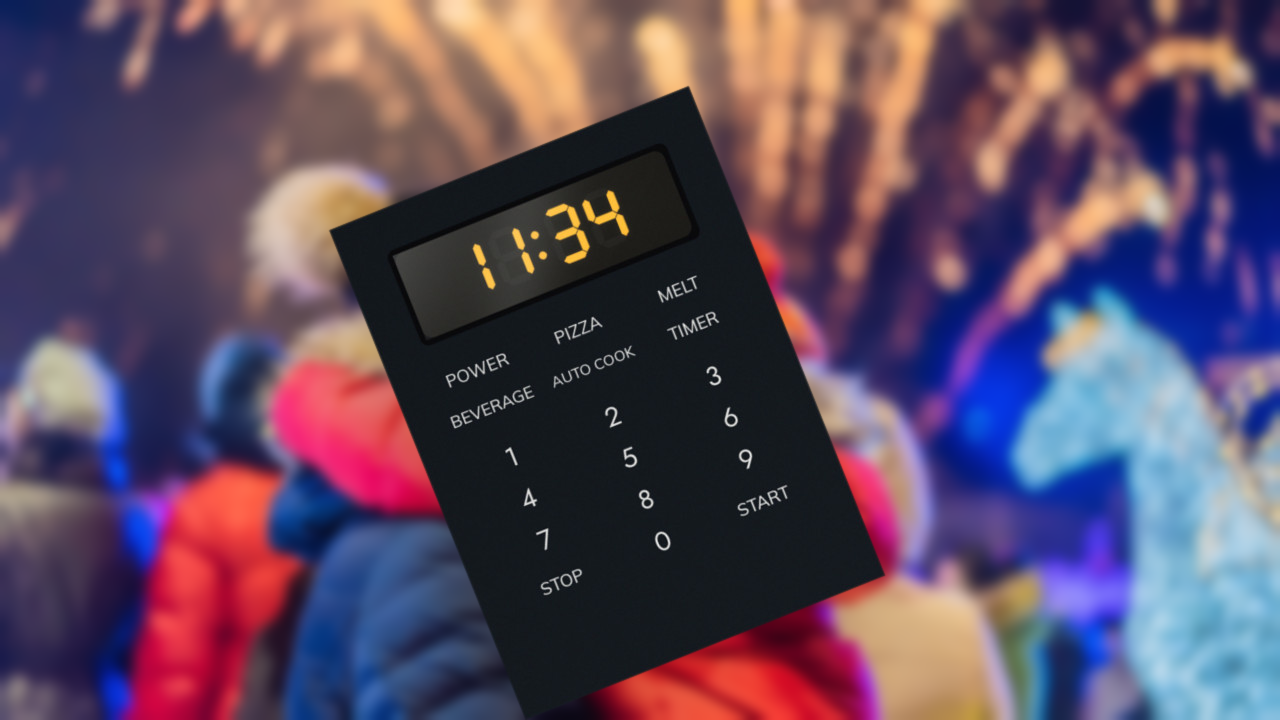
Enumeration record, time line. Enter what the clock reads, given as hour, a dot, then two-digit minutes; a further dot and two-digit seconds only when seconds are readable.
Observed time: 11.34
